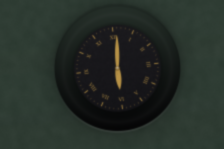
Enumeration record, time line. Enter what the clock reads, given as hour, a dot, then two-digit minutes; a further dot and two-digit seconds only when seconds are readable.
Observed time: 6.01
